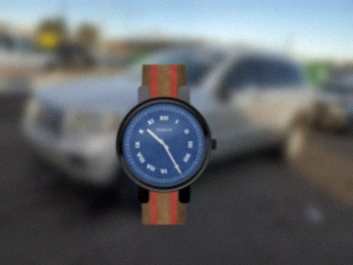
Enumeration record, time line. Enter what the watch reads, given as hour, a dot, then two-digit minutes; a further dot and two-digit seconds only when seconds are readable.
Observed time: 10.25
